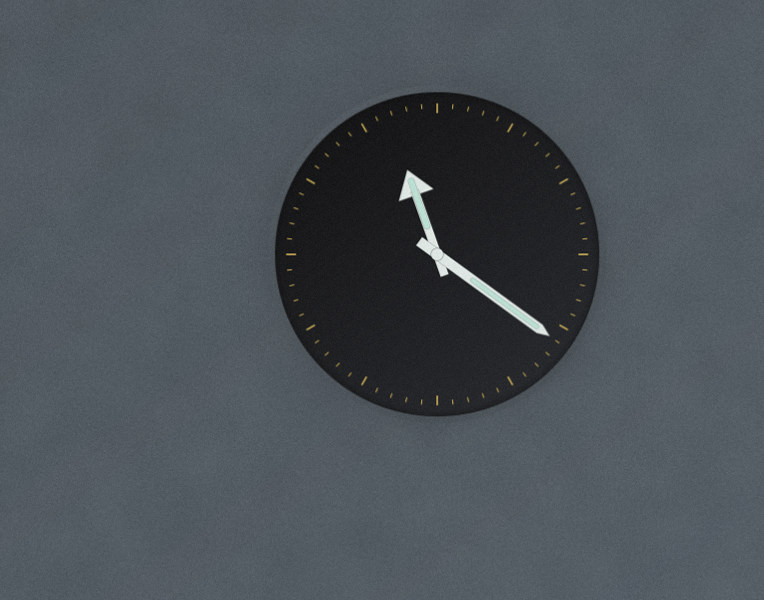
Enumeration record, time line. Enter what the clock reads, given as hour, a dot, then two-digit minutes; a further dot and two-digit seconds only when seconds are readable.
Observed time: 11.21
